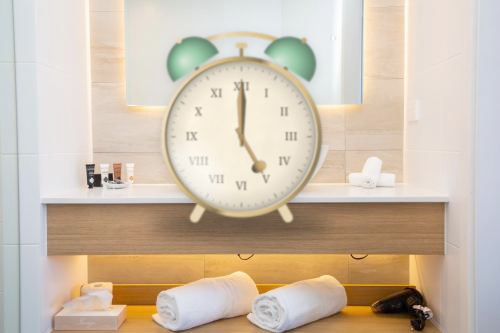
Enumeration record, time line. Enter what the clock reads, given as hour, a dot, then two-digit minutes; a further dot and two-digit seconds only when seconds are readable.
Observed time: 5.00
